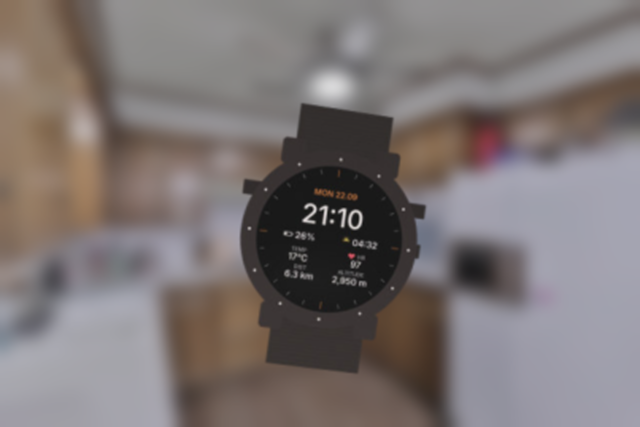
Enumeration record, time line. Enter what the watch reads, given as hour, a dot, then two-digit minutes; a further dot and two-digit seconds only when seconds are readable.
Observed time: 21.10
